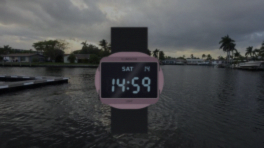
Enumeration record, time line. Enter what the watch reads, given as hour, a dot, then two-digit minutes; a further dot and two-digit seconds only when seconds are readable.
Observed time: 14.59
